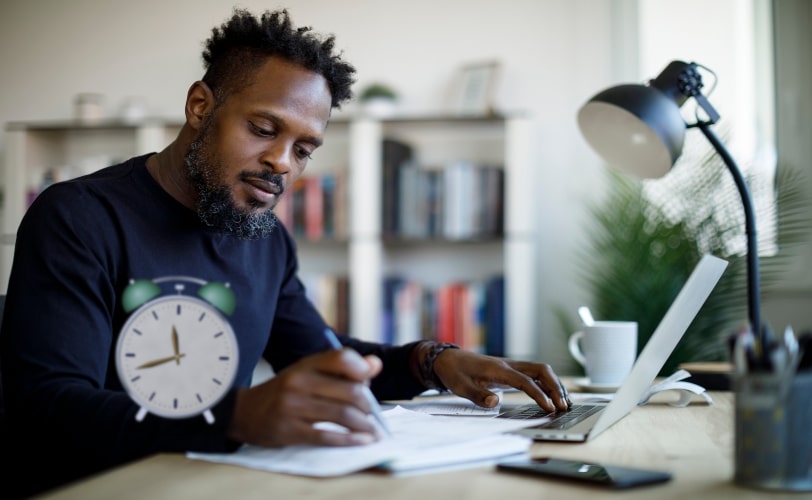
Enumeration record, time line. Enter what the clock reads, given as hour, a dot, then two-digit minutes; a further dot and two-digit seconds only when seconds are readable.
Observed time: 11.42
